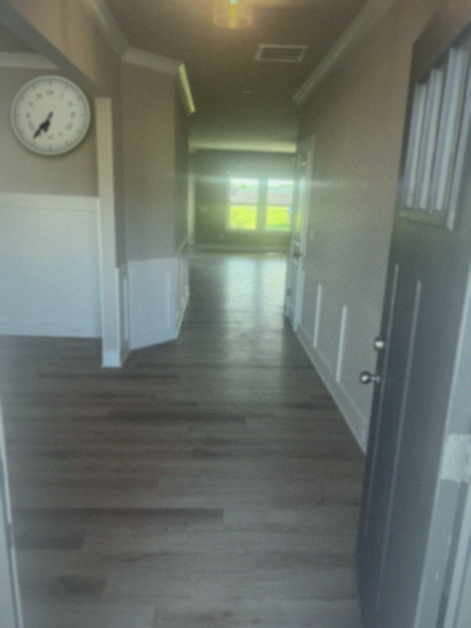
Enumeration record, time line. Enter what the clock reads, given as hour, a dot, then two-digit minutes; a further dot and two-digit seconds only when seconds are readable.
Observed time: 6.36
